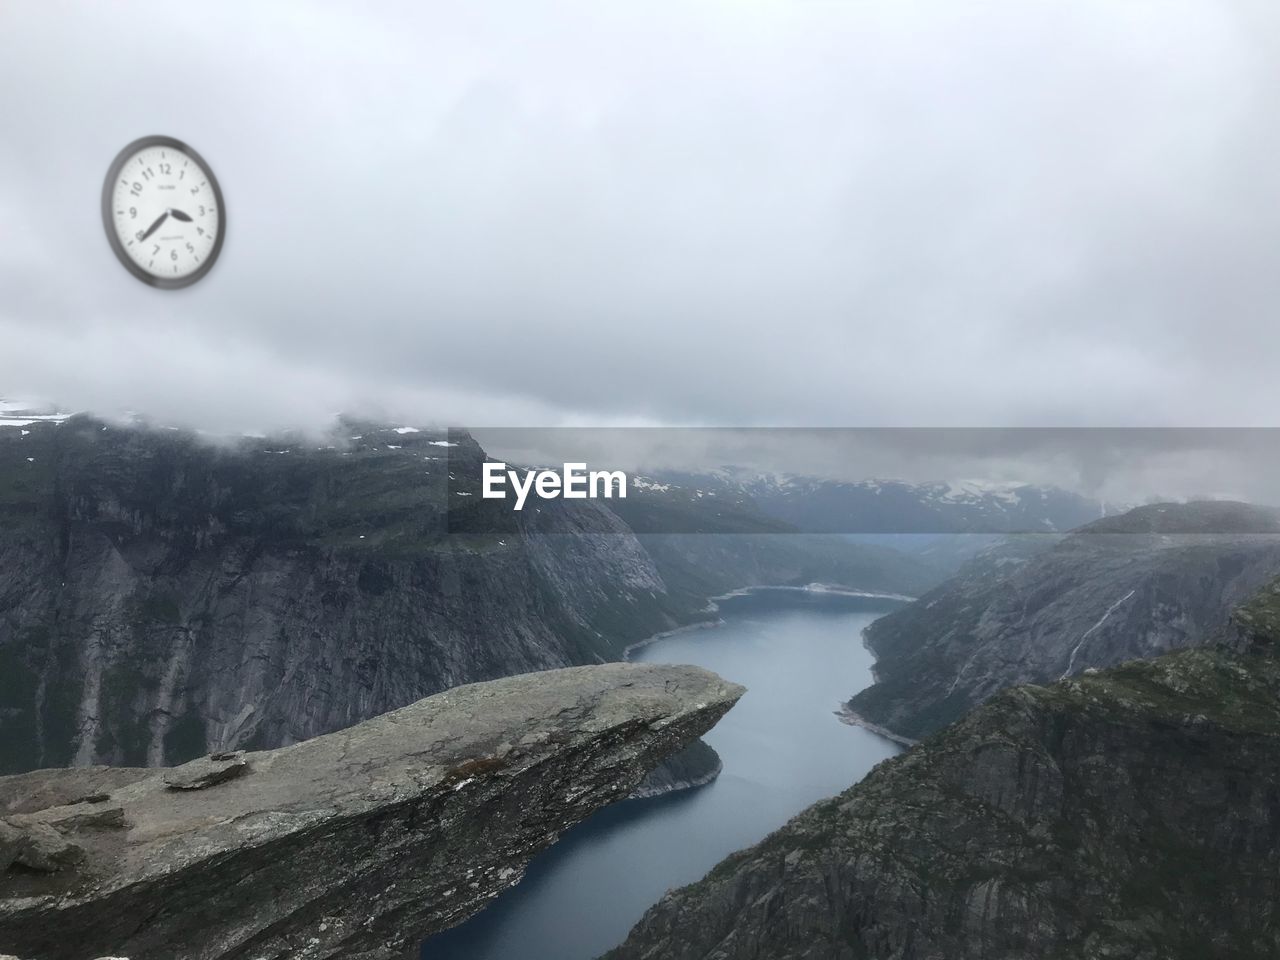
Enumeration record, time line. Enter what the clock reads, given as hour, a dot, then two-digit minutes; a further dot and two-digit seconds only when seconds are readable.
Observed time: 3.39
